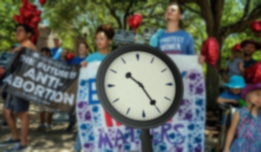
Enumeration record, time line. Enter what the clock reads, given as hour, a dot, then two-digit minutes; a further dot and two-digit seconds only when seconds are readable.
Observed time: 10.25
